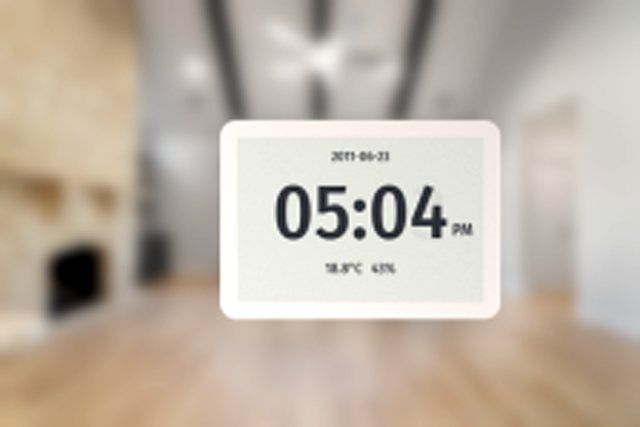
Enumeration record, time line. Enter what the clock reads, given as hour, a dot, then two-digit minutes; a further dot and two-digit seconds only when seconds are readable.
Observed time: 5.04
